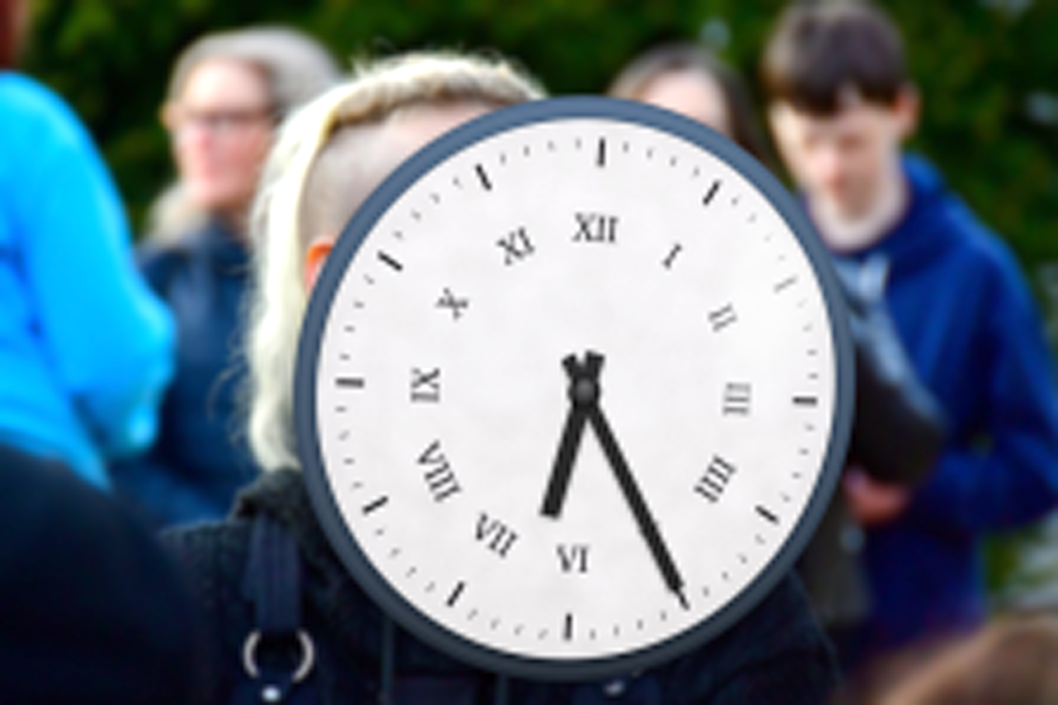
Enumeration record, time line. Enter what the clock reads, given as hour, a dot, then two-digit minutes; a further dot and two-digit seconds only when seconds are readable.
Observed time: 6.25
